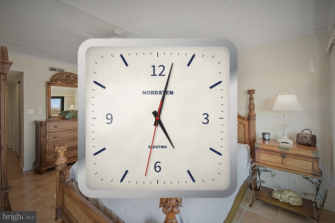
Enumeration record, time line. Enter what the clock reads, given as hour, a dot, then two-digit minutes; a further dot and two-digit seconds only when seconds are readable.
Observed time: 5.02.32
